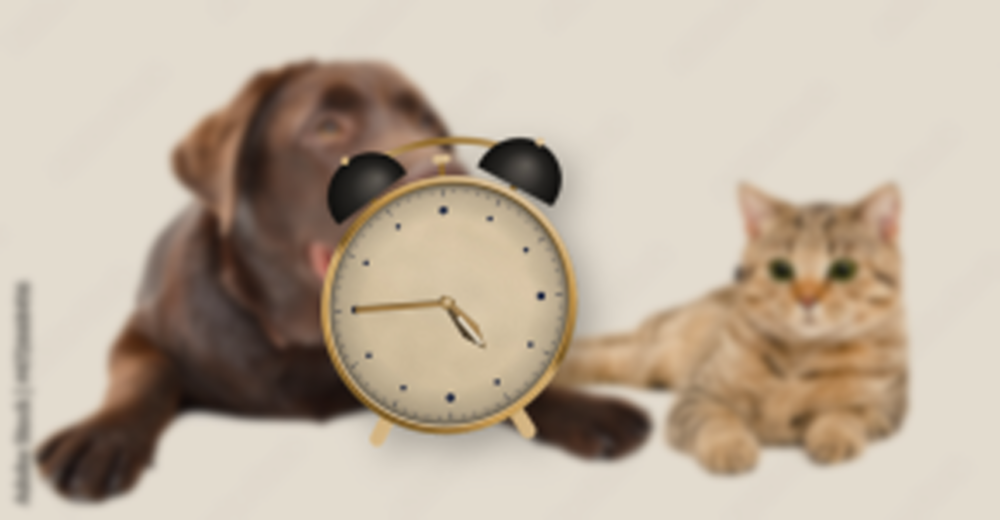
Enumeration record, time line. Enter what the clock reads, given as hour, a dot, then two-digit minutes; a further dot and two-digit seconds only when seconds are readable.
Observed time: 4.45
